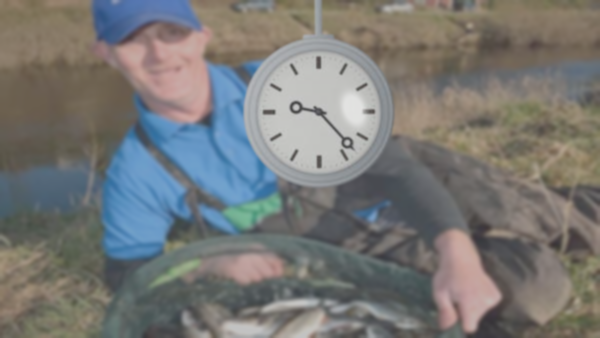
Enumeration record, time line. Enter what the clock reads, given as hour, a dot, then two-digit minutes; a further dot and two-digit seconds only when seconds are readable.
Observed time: 9.23
